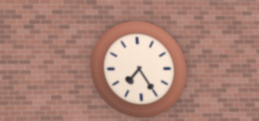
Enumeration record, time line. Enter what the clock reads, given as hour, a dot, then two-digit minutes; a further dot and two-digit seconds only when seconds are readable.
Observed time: 7.25
